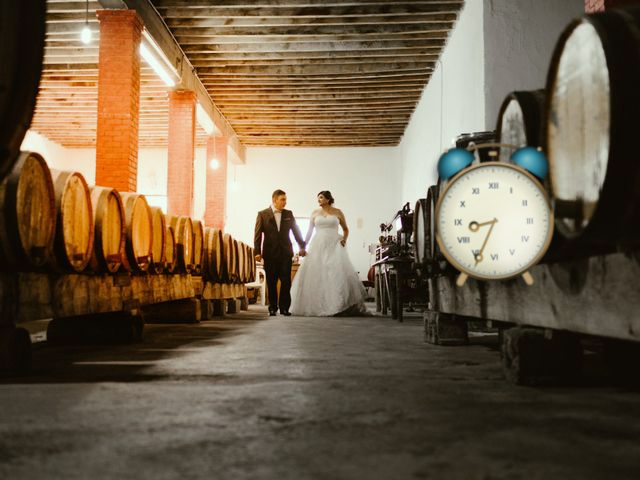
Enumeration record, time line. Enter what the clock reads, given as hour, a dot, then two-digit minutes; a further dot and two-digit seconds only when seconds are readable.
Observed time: 8.34
